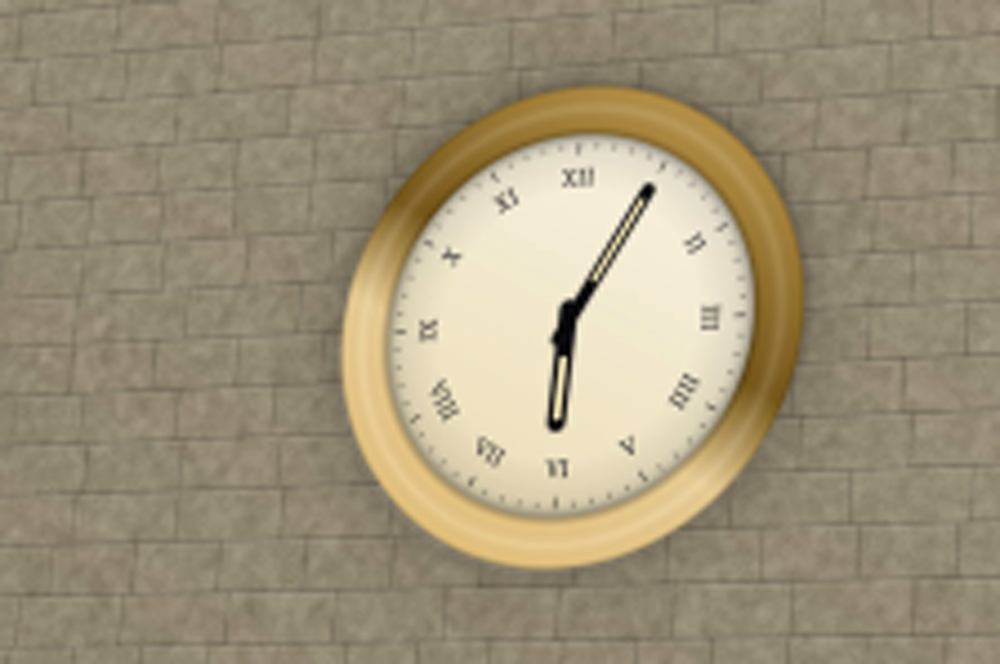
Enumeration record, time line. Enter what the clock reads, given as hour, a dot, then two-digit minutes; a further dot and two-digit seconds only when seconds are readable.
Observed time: 6.05
